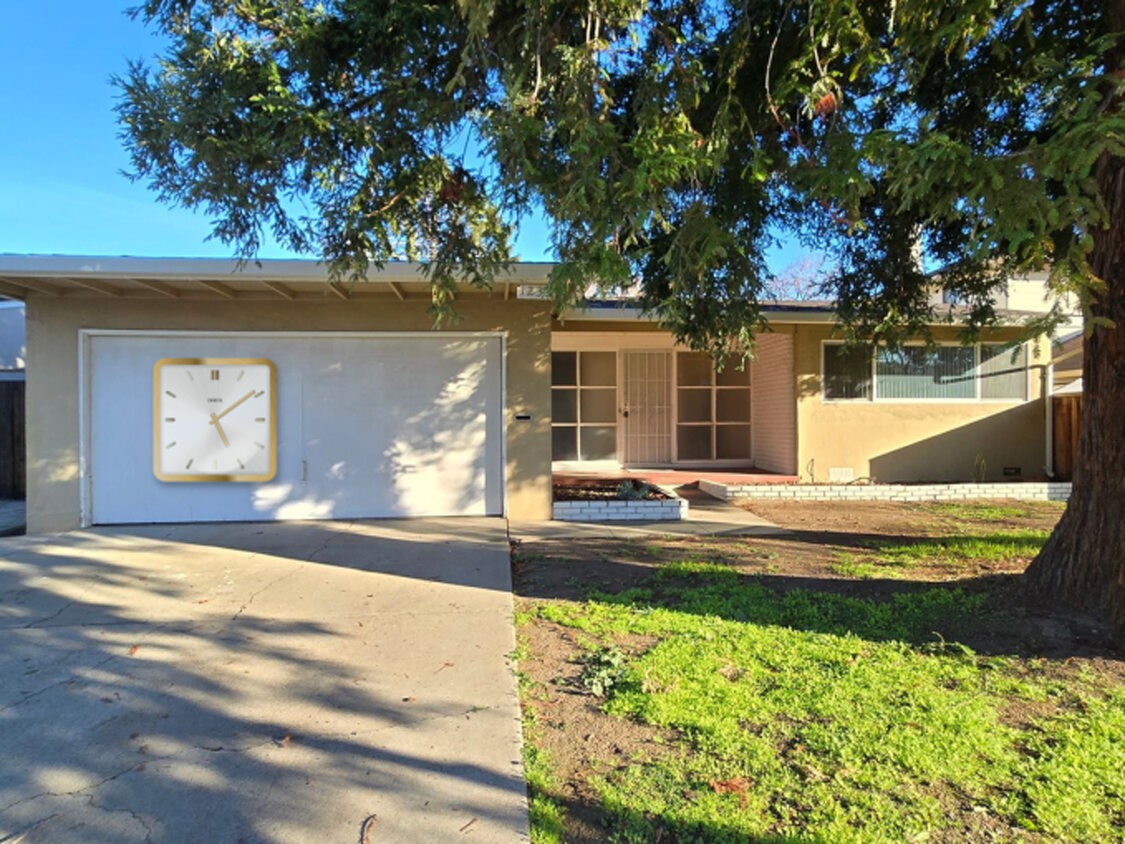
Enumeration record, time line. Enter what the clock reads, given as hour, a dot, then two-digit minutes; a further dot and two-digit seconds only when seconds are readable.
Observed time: 5.09
